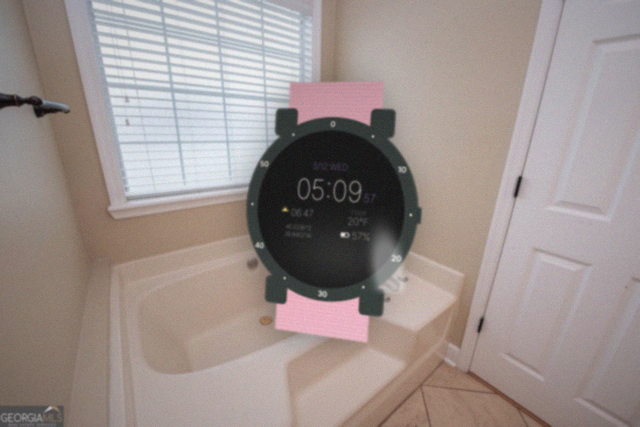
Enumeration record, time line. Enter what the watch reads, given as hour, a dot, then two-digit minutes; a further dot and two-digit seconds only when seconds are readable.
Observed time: 5.09.57
